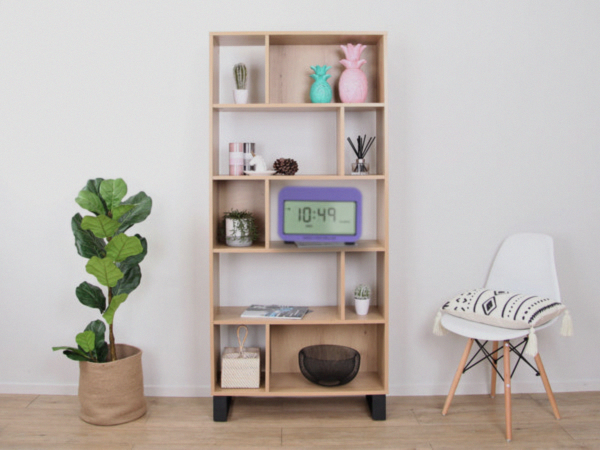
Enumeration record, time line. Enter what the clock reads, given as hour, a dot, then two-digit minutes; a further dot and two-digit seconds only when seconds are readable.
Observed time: 10.49
